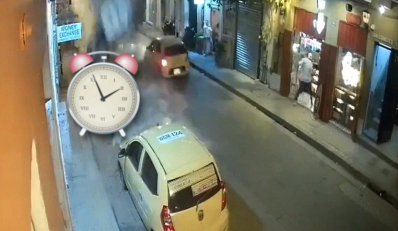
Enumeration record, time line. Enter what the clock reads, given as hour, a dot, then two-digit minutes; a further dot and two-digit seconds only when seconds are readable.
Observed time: 1.56
